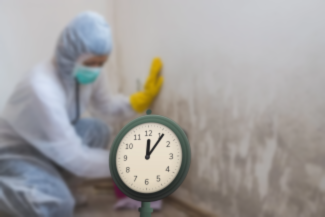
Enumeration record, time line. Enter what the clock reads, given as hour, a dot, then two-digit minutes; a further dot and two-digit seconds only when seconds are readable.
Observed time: 12.06
